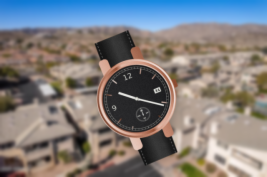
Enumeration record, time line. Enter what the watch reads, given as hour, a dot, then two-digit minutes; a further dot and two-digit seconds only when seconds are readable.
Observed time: 10.21
